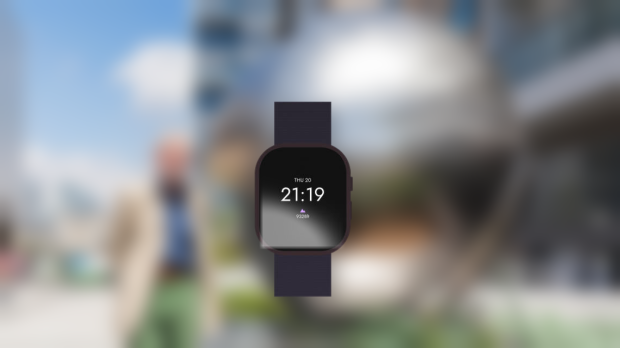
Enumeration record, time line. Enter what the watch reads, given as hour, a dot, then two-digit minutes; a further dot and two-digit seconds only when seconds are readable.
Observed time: 21.19
